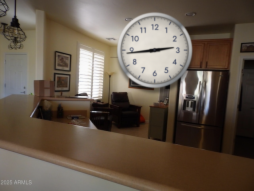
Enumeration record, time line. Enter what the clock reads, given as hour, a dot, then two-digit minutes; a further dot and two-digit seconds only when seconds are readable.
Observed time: 2.44
